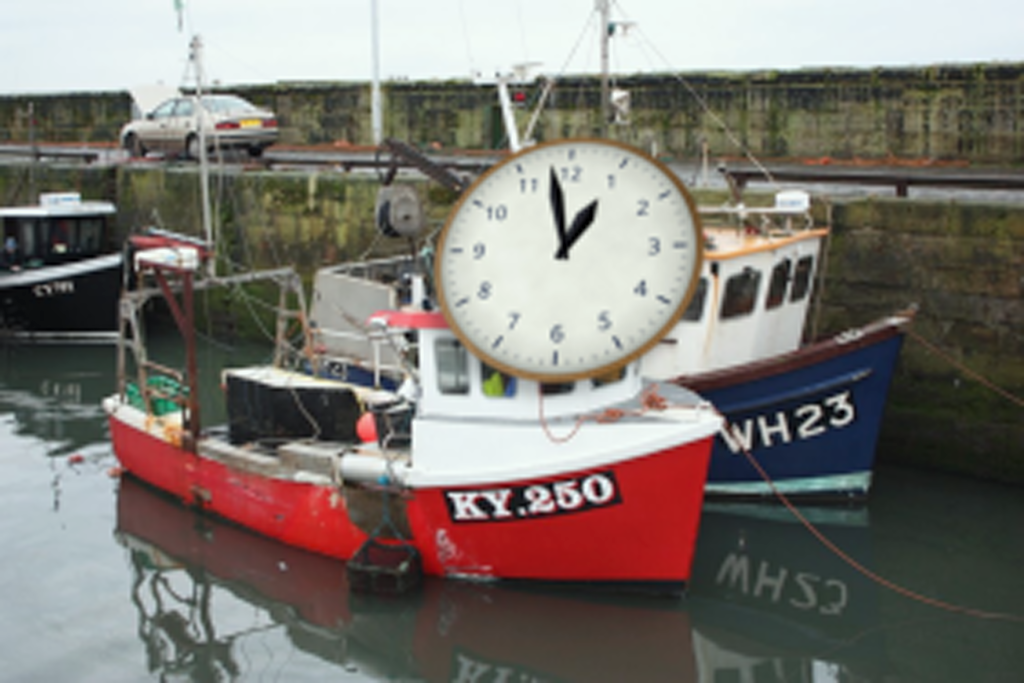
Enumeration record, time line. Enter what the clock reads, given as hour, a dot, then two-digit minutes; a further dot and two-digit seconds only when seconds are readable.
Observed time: 12.58
